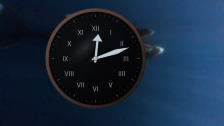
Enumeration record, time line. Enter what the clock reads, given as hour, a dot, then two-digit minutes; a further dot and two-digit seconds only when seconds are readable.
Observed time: 12.12
